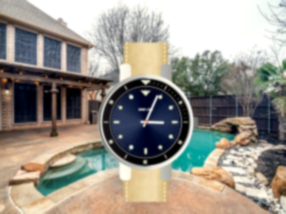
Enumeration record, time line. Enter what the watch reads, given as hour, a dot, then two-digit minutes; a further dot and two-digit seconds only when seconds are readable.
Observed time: 3.04
